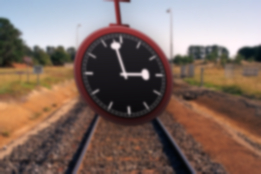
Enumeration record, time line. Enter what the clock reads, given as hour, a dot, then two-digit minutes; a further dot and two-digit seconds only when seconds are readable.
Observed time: 2.58
